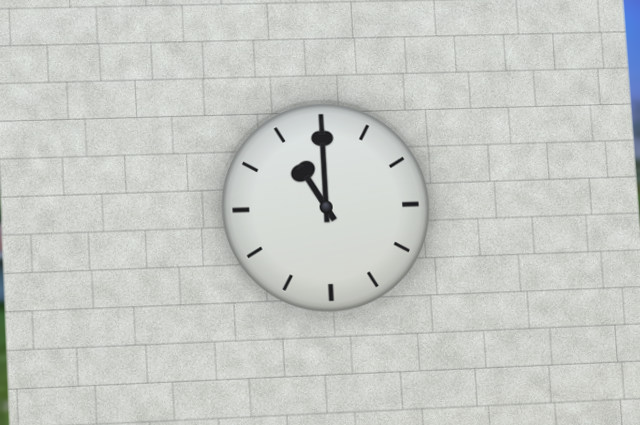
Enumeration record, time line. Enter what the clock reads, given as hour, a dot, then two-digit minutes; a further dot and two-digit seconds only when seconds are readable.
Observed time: 11.00
